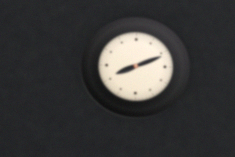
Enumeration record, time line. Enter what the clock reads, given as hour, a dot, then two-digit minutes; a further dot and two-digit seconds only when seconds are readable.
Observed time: 8.11
